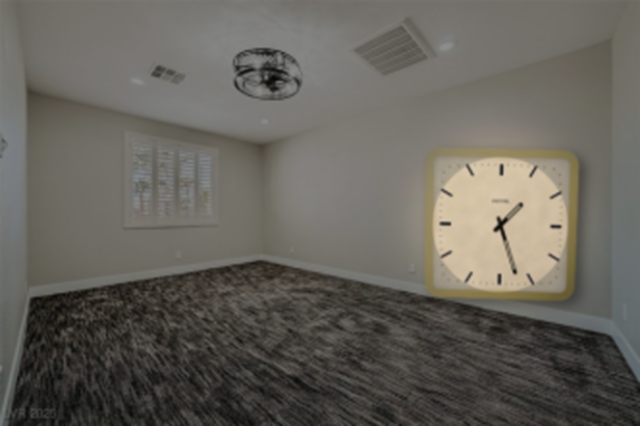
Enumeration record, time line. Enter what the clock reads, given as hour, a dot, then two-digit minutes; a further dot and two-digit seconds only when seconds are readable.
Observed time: 1.27
